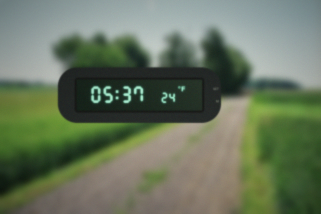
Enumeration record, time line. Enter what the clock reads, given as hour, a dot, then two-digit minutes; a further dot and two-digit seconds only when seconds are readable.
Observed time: 5.37
